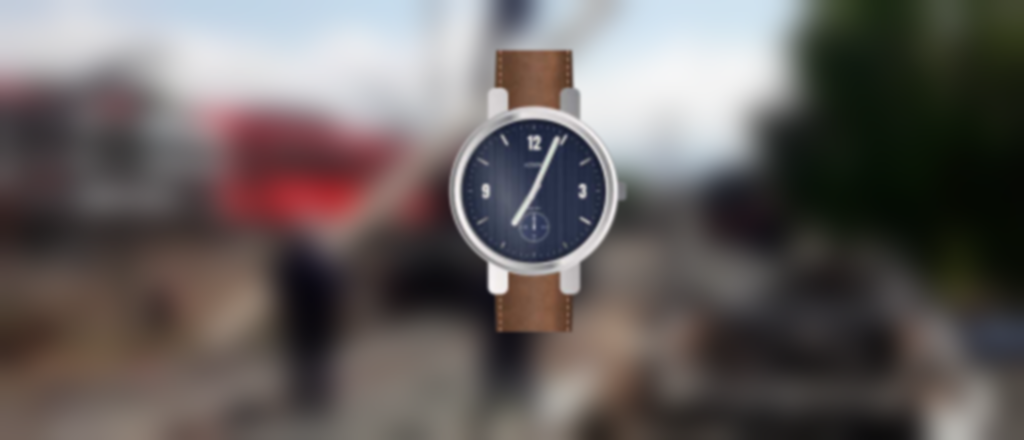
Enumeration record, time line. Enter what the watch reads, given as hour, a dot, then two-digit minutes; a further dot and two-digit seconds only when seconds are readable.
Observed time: 7.04
